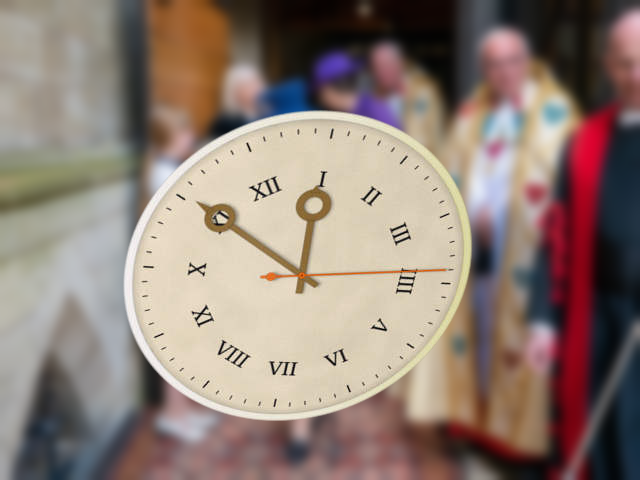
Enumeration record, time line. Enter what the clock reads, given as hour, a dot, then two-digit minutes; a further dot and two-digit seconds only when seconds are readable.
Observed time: 12.55.19
